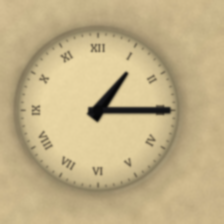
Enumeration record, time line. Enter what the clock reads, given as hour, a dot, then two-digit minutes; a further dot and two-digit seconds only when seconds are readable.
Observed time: 1.15
